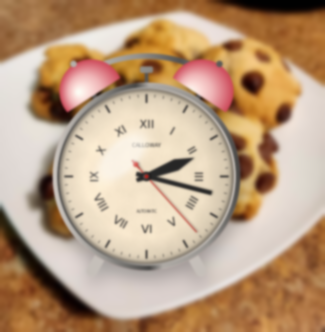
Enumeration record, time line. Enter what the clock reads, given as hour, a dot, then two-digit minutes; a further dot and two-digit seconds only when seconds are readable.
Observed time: 2.17.23
